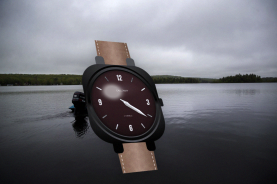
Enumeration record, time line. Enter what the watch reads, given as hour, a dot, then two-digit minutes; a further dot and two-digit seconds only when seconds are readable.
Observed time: 4.21
